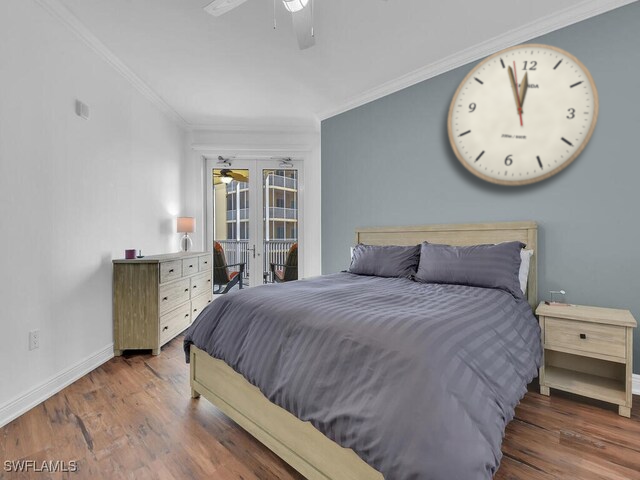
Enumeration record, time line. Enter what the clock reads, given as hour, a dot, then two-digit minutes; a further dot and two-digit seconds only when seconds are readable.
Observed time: 11.55.57
